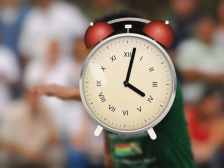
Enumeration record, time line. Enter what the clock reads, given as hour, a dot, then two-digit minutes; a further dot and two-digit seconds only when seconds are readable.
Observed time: 4.02
